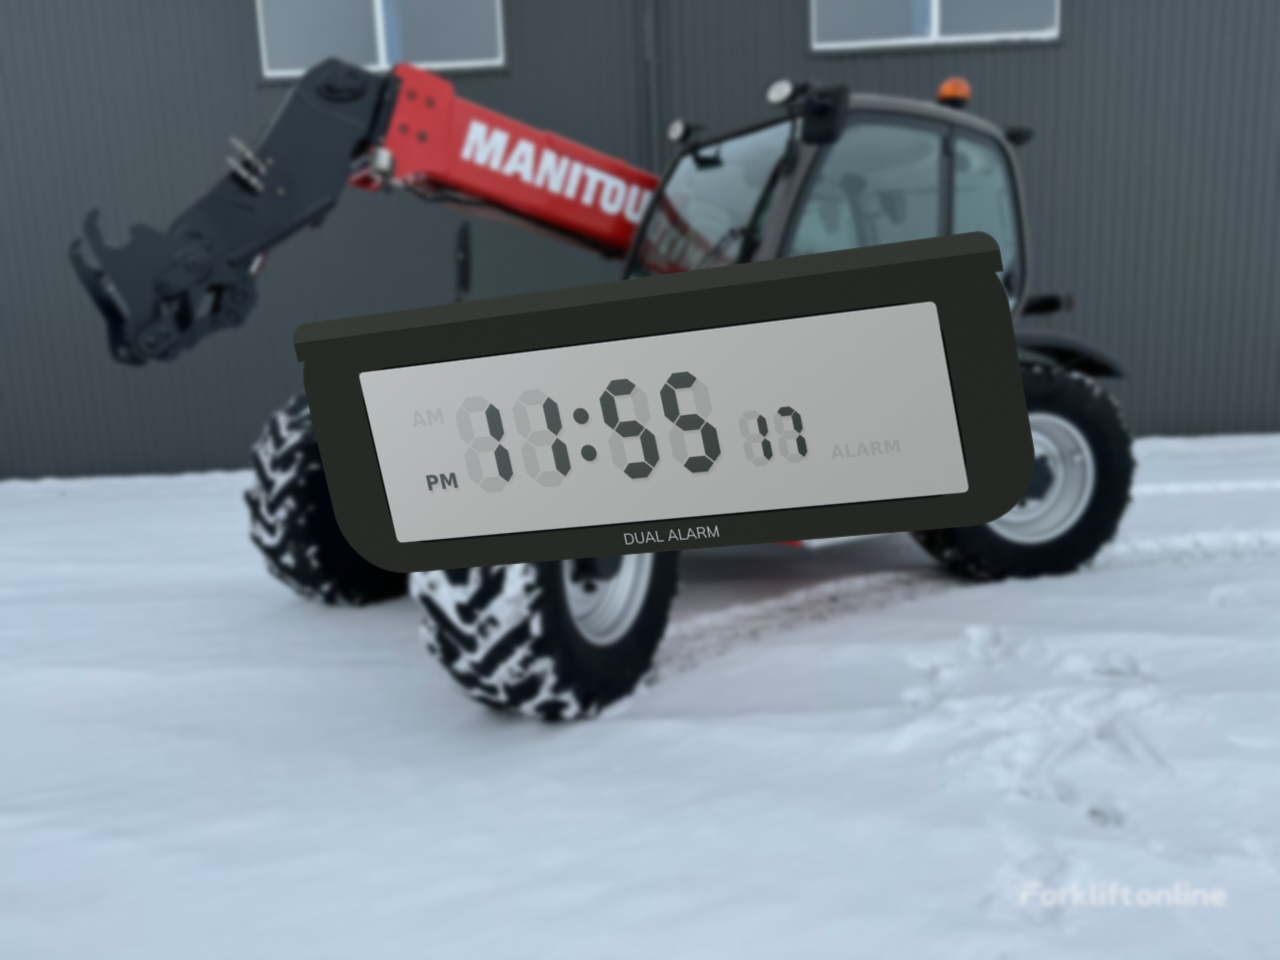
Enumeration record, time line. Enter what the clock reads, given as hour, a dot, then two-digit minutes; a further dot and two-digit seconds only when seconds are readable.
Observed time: 11.55.17
